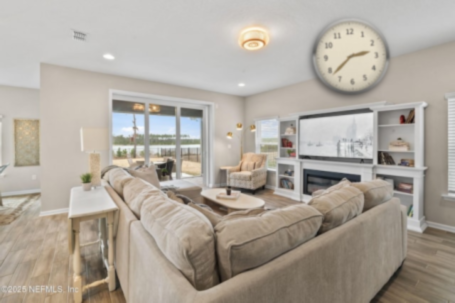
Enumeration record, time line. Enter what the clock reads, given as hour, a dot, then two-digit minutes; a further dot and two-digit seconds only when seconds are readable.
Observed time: 2.38
